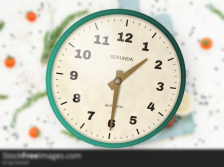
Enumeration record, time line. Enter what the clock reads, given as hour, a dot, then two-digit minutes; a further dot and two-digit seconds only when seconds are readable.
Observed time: 1.30
